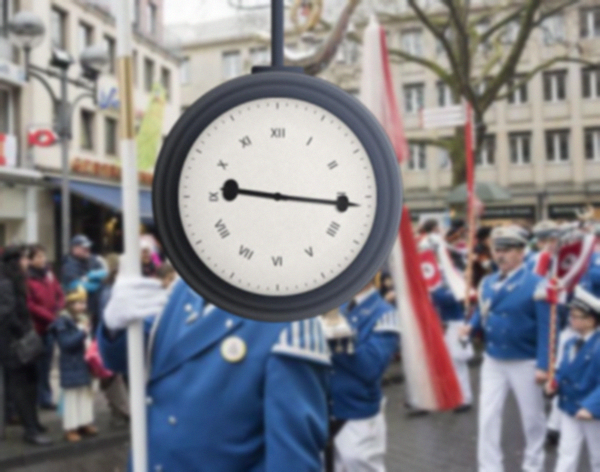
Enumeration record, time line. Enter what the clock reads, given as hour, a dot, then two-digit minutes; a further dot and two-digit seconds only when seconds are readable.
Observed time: 9.16
